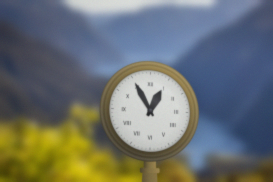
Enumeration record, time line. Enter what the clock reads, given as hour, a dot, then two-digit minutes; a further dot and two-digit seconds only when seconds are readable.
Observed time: 12.55
